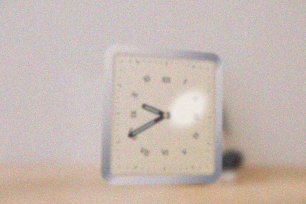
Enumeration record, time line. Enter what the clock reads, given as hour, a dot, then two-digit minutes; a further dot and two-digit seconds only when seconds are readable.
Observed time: 9.40
